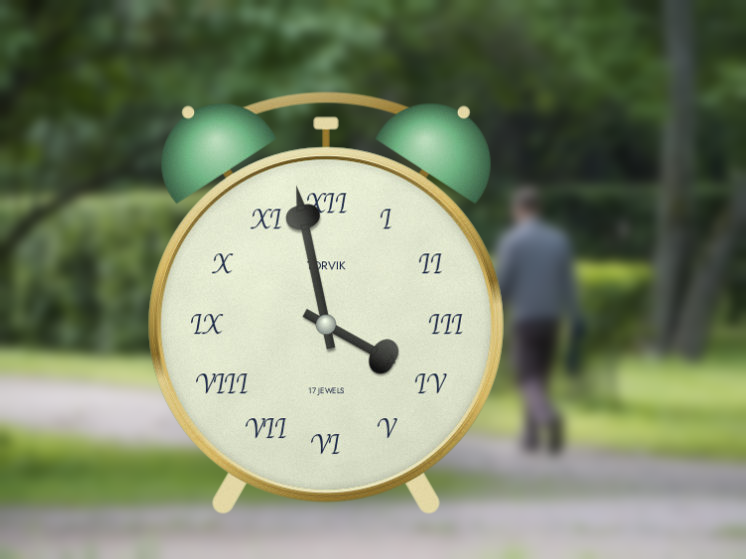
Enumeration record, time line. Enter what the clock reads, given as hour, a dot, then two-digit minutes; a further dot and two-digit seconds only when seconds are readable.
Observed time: 3.58
